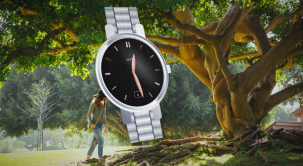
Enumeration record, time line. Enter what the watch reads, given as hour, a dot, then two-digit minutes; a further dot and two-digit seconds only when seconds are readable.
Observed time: 12.28
